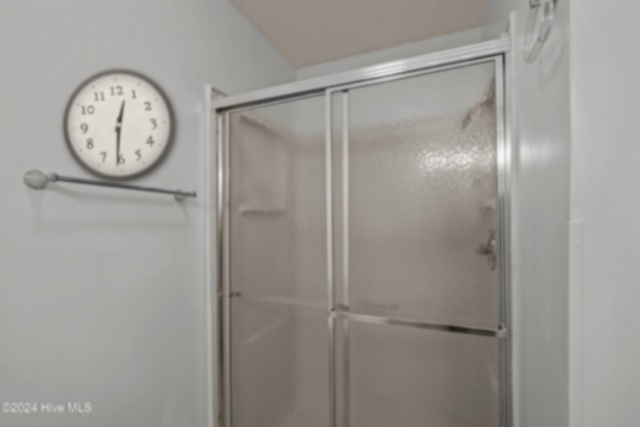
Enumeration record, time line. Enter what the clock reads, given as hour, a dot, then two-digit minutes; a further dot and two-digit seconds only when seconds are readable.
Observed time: 12.31
